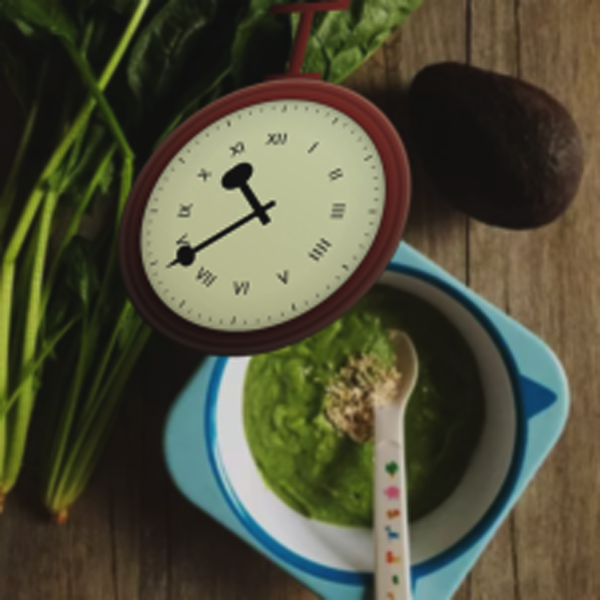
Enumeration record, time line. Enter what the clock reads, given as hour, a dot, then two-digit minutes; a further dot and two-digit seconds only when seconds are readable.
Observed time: 10.39
